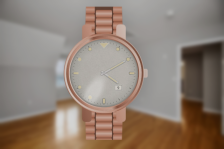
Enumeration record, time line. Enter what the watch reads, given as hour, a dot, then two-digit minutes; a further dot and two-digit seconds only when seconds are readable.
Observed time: 4.10
